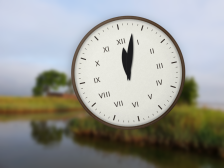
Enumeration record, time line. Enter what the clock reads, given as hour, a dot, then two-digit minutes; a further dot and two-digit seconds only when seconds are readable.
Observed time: 12.03
